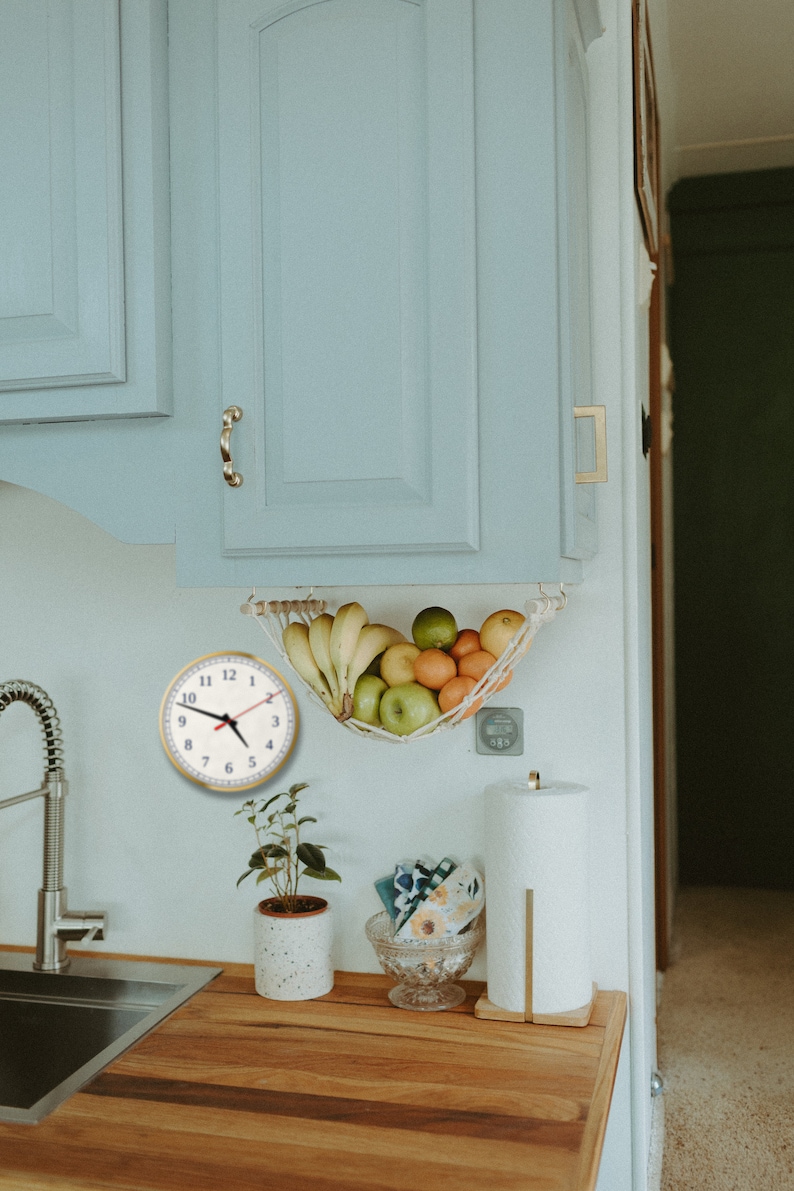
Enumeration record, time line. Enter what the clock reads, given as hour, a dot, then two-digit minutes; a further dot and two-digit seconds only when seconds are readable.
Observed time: 4.48.10
